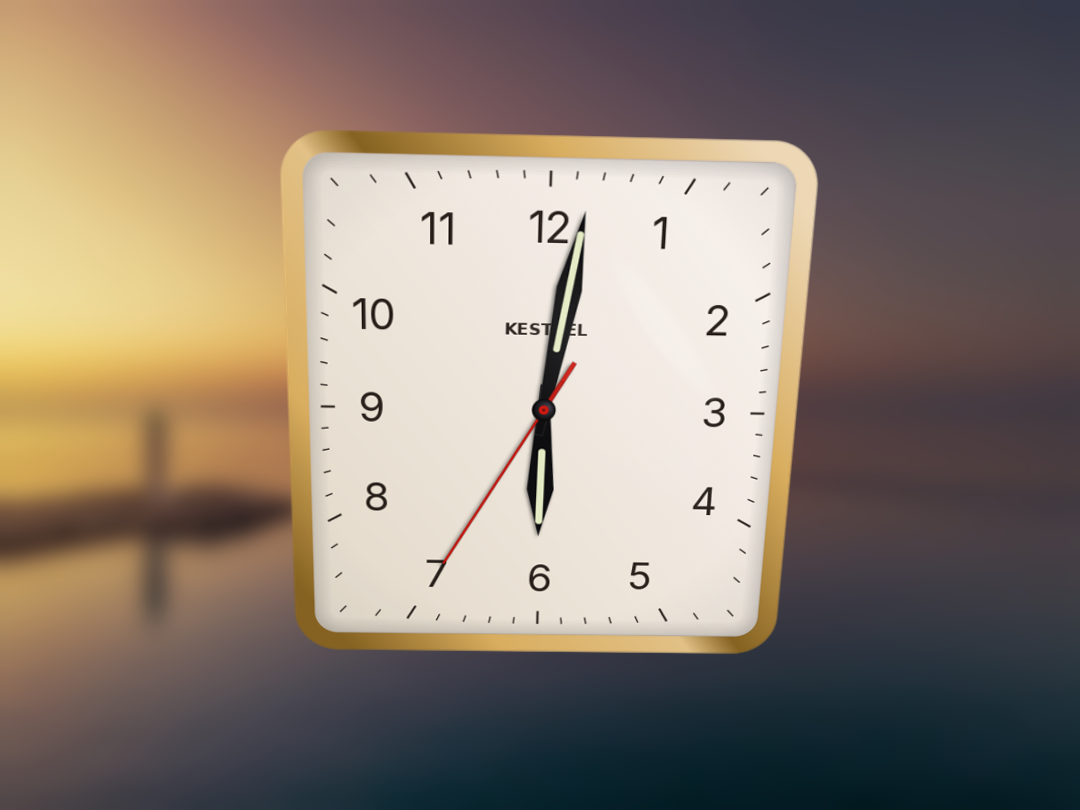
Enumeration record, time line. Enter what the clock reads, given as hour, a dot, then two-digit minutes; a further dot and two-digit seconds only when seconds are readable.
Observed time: 6.01.35
